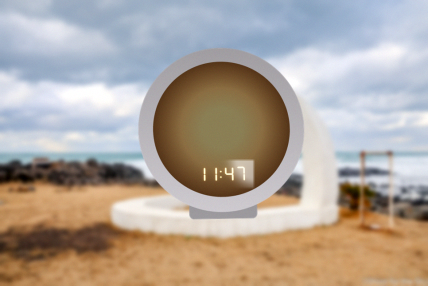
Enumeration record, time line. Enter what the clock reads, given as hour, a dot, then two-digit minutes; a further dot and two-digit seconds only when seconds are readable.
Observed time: 11.47
